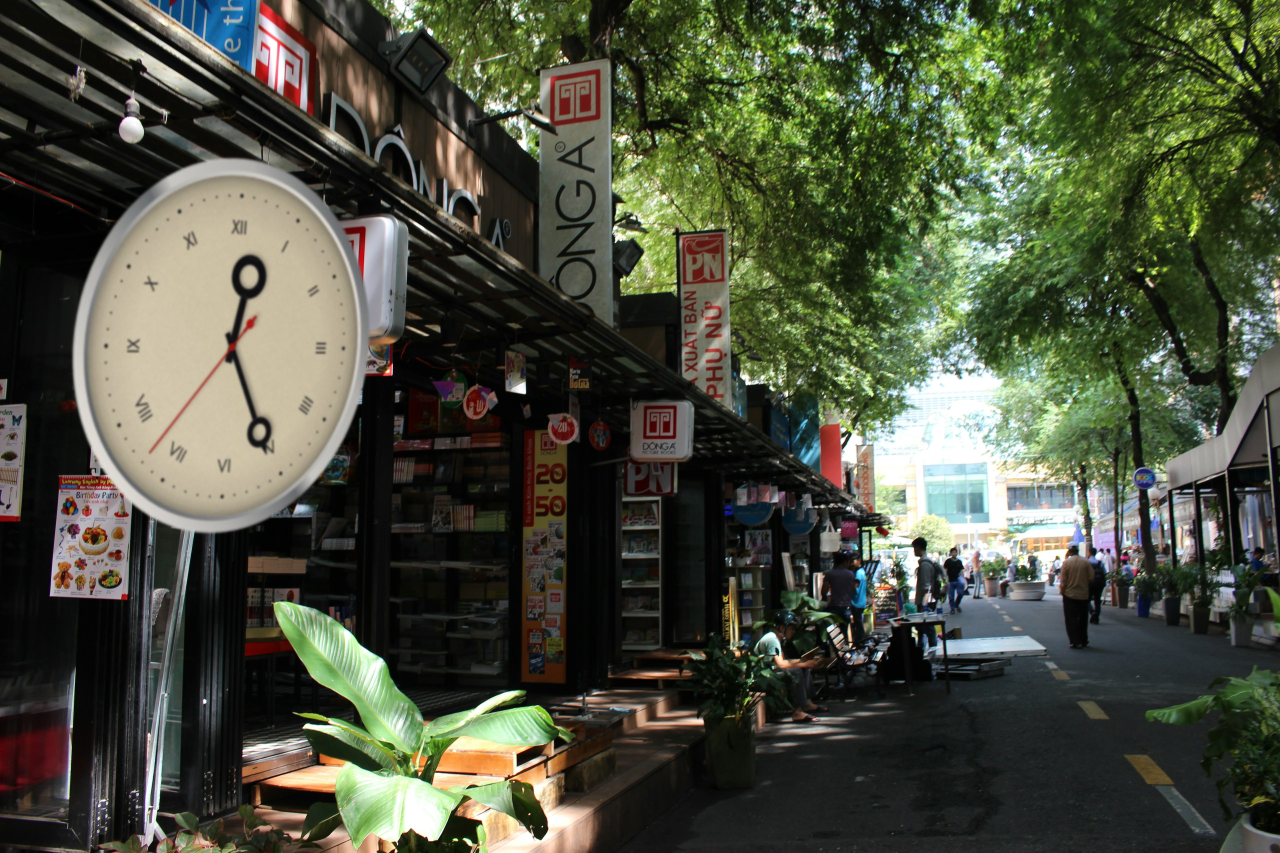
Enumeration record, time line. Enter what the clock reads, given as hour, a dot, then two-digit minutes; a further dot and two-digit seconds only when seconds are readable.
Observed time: 12.25.37
